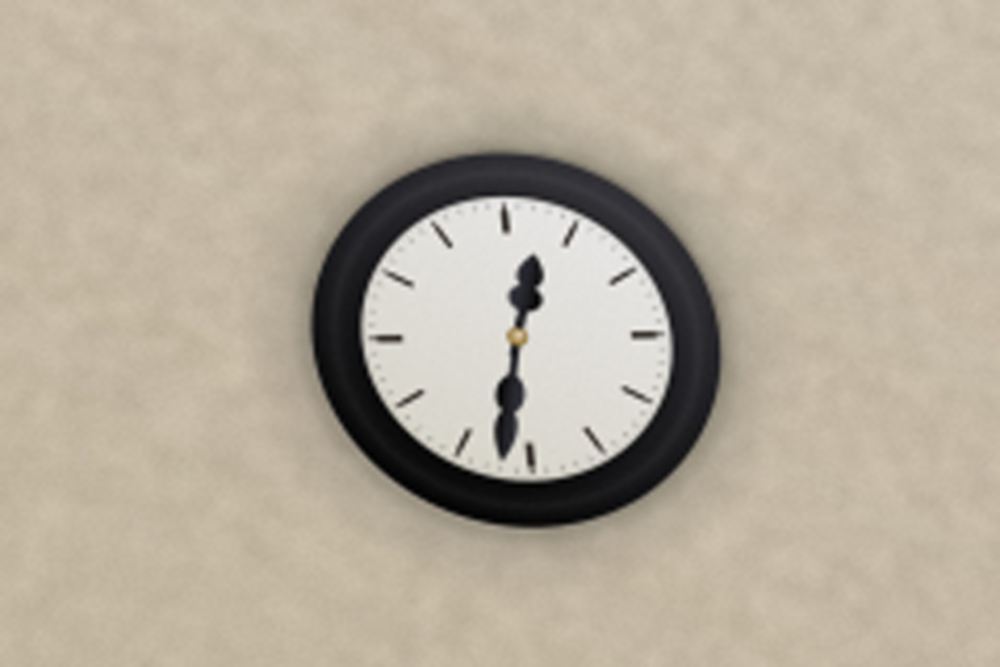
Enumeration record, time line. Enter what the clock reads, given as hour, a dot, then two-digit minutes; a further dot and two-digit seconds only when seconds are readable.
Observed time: 12.32
